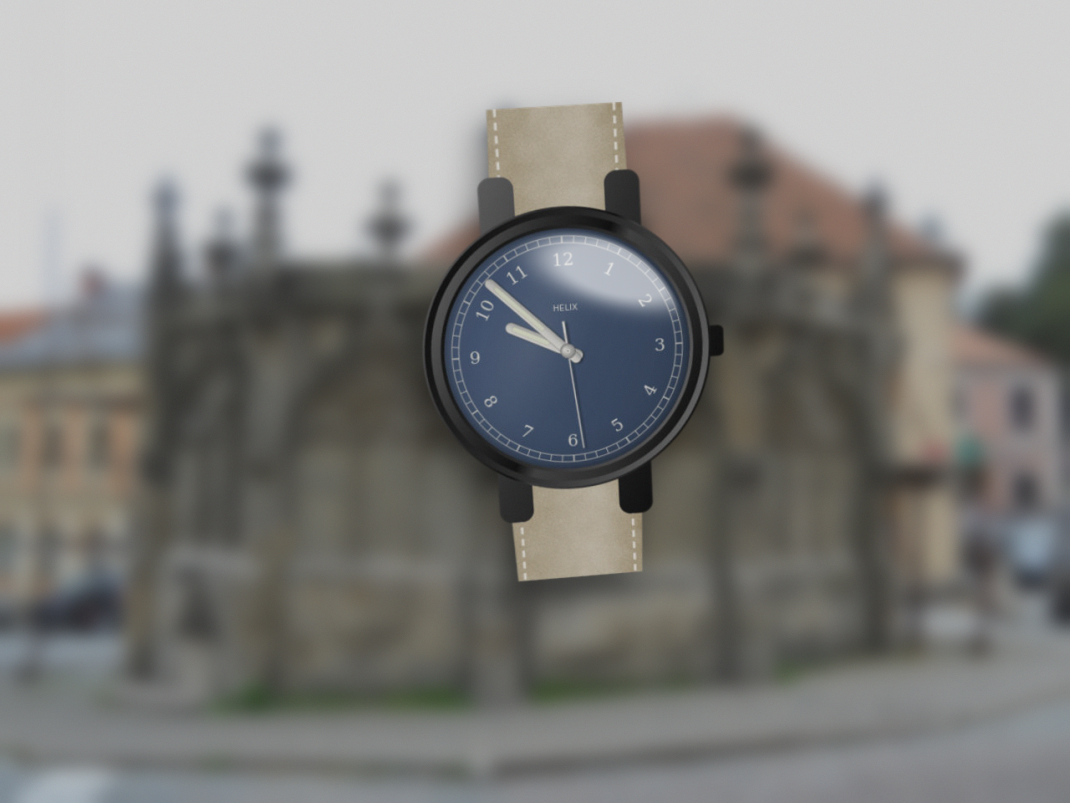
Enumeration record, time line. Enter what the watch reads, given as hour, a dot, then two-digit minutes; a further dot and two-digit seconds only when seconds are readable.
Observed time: 9.52.29
